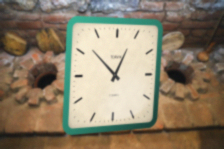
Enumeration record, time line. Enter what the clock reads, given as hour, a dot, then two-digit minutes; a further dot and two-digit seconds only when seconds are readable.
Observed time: 12.52
